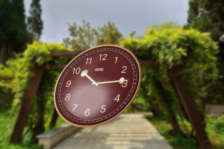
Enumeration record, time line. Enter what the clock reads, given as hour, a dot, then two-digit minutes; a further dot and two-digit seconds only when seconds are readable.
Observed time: 10.14
